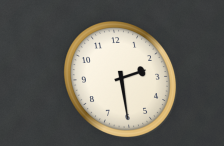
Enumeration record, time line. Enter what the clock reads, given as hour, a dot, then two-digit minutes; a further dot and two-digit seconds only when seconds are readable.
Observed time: 2.30
